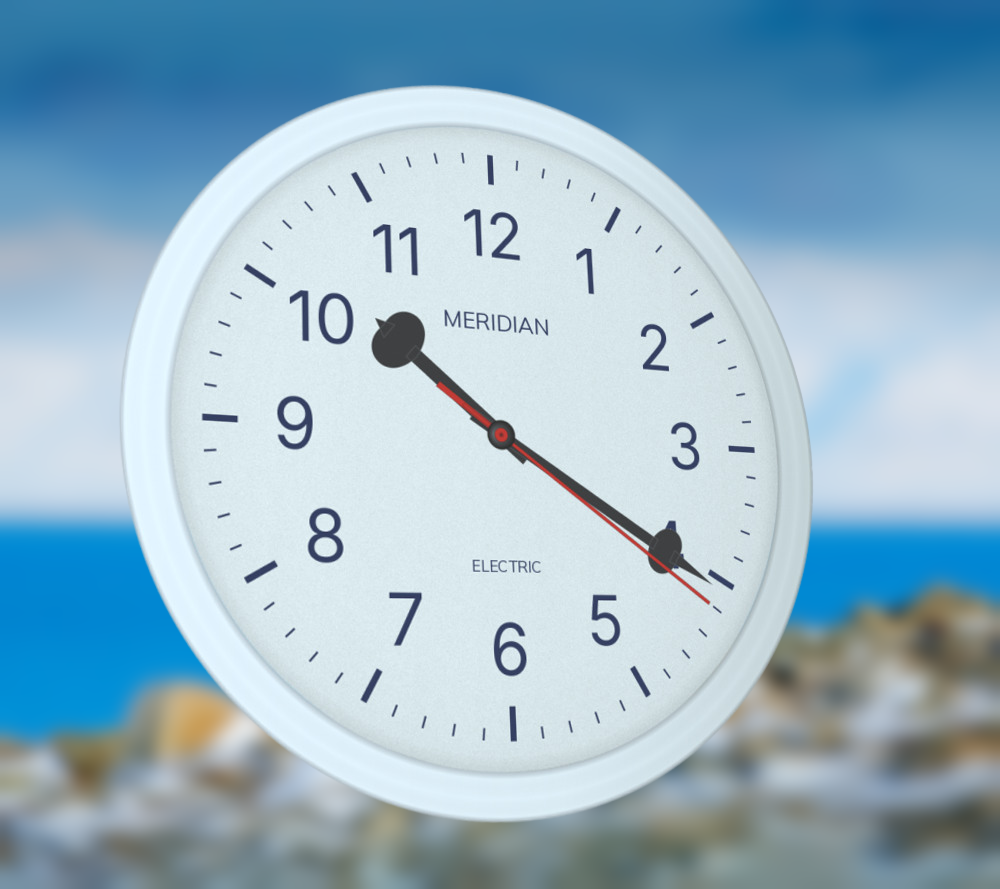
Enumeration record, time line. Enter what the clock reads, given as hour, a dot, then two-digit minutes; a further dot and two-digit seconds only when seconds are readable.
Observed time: 10.20.21
